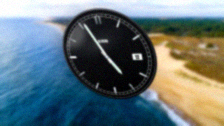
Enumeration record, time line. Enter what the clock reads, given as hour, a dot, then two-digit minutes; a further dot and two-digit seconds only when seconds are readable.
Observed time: 4.56
